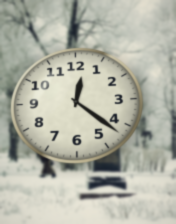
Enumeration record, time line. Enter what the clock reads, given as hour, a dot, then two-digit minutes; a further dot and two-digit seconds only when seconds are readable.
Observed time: 12.22
